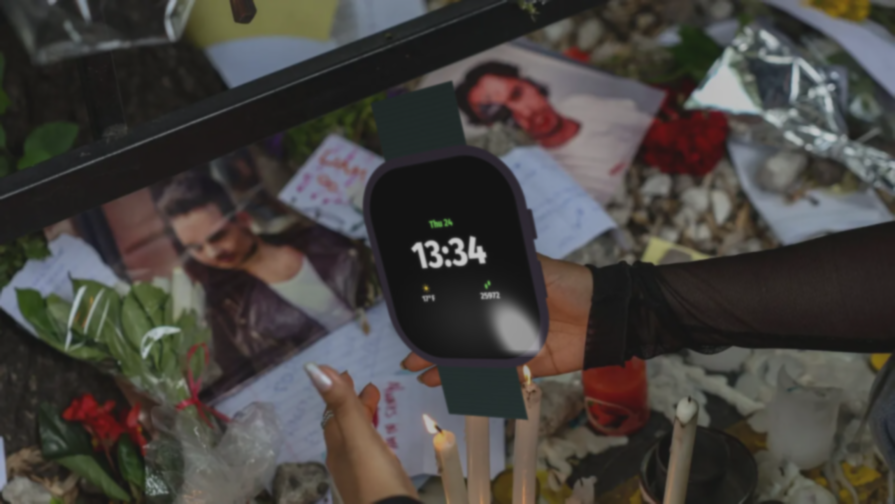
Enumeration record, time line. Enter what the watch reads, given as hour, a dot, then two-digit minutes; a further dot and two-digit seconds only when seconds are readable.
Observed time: 13.34
